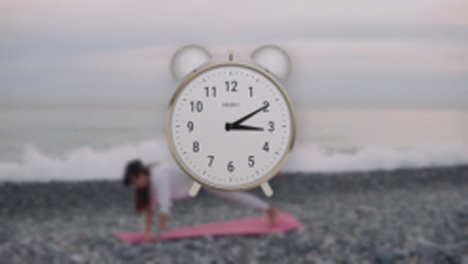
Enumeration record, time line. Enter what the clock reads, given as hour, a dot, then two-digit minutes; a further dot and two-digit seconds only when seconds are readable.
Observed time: 3.10
